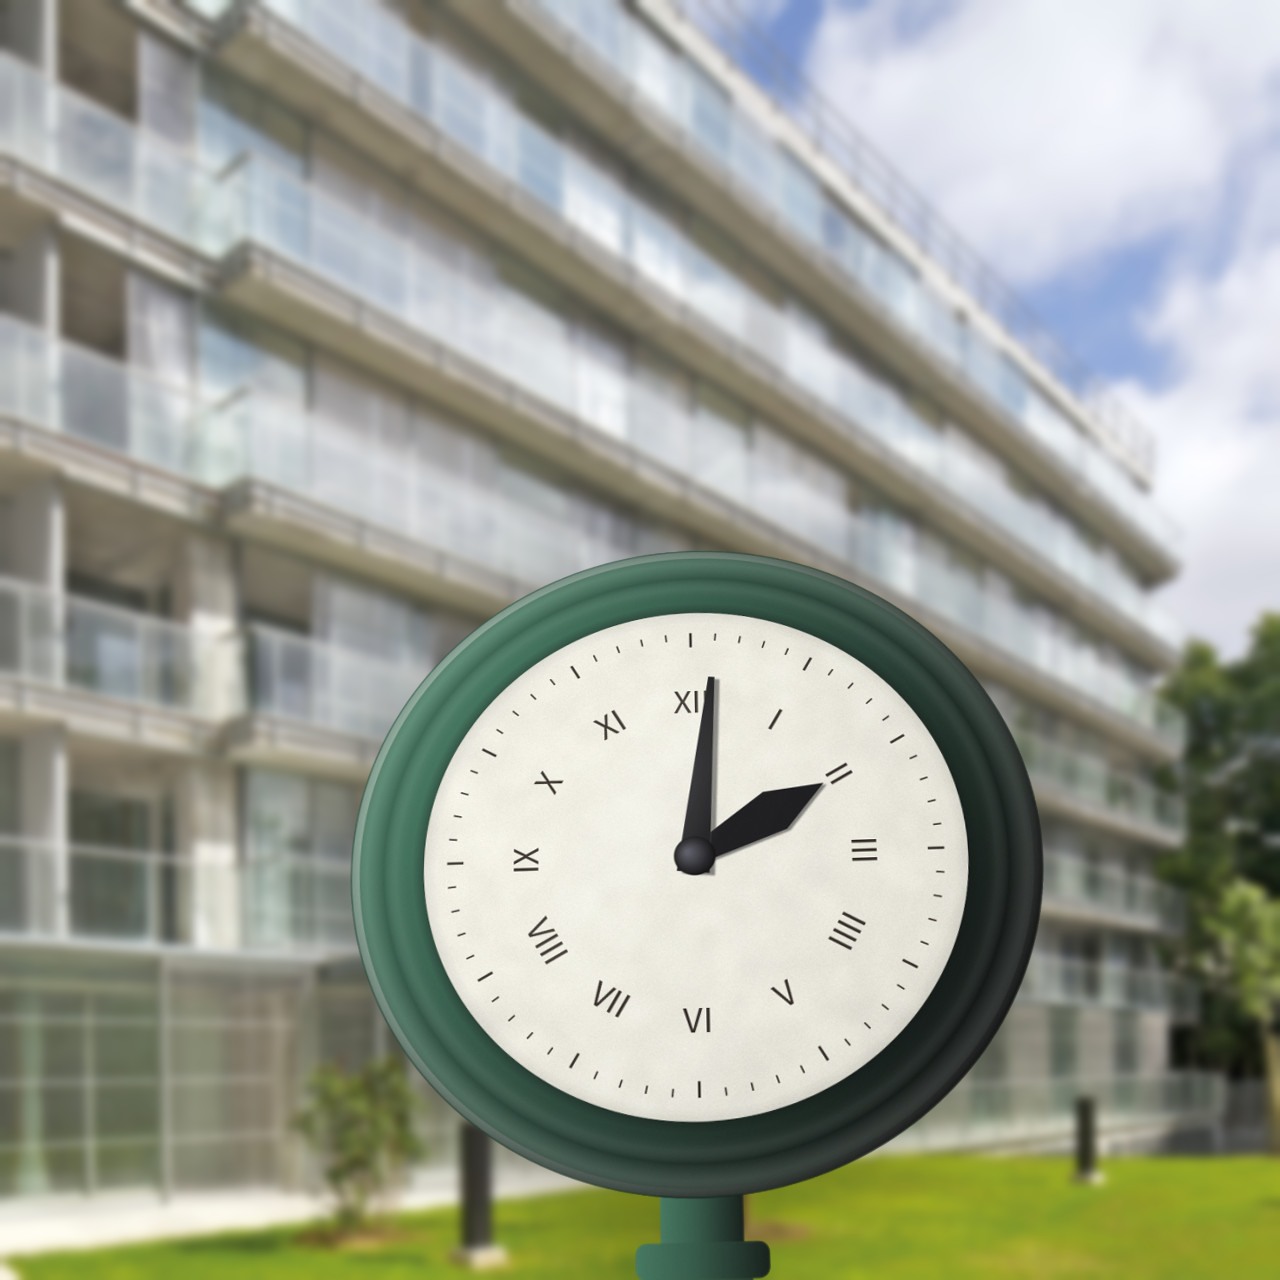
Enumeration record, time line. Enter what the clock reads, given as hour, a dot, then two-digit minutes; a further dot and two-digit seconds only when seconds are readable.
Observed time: 2.01
